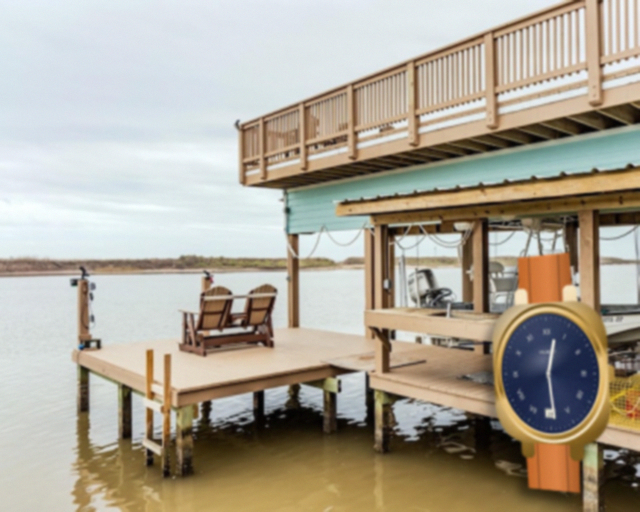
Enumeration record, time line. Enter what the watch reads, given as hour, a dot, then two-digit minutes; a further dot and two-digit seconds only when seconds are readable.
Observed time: 12.29
